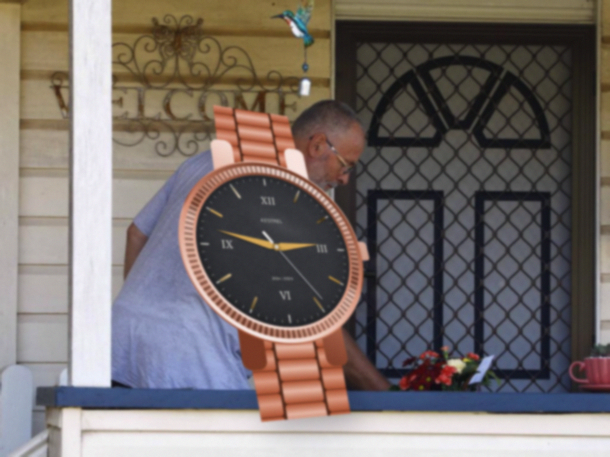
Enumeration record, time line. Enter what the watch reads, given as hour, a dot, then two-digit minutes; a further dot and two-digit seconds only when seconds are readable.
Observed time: 2.47.24
